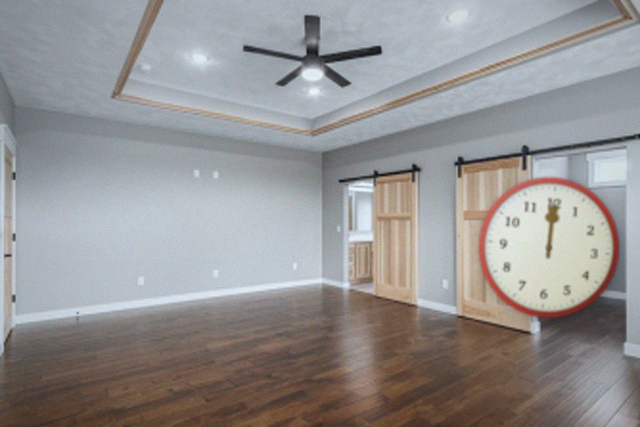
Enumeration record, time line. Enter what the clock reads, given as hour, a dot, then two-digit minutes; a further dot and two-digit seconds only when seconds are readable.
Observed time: 12.00
